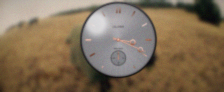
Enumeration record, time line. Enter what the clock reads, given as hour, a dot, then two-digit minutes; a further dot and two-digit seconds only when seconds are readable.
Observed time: 3.19
